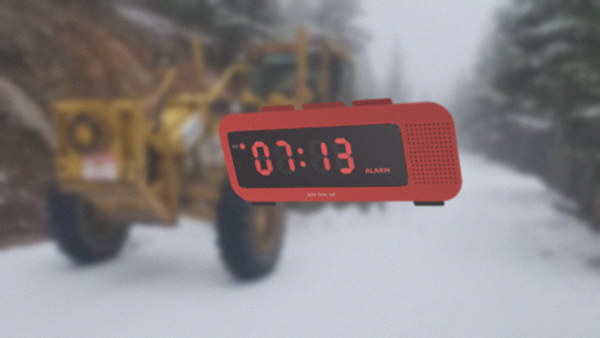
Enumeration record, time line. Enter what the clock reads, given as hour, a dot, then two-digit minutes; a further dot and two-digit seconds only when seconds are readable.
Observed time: 7.13
